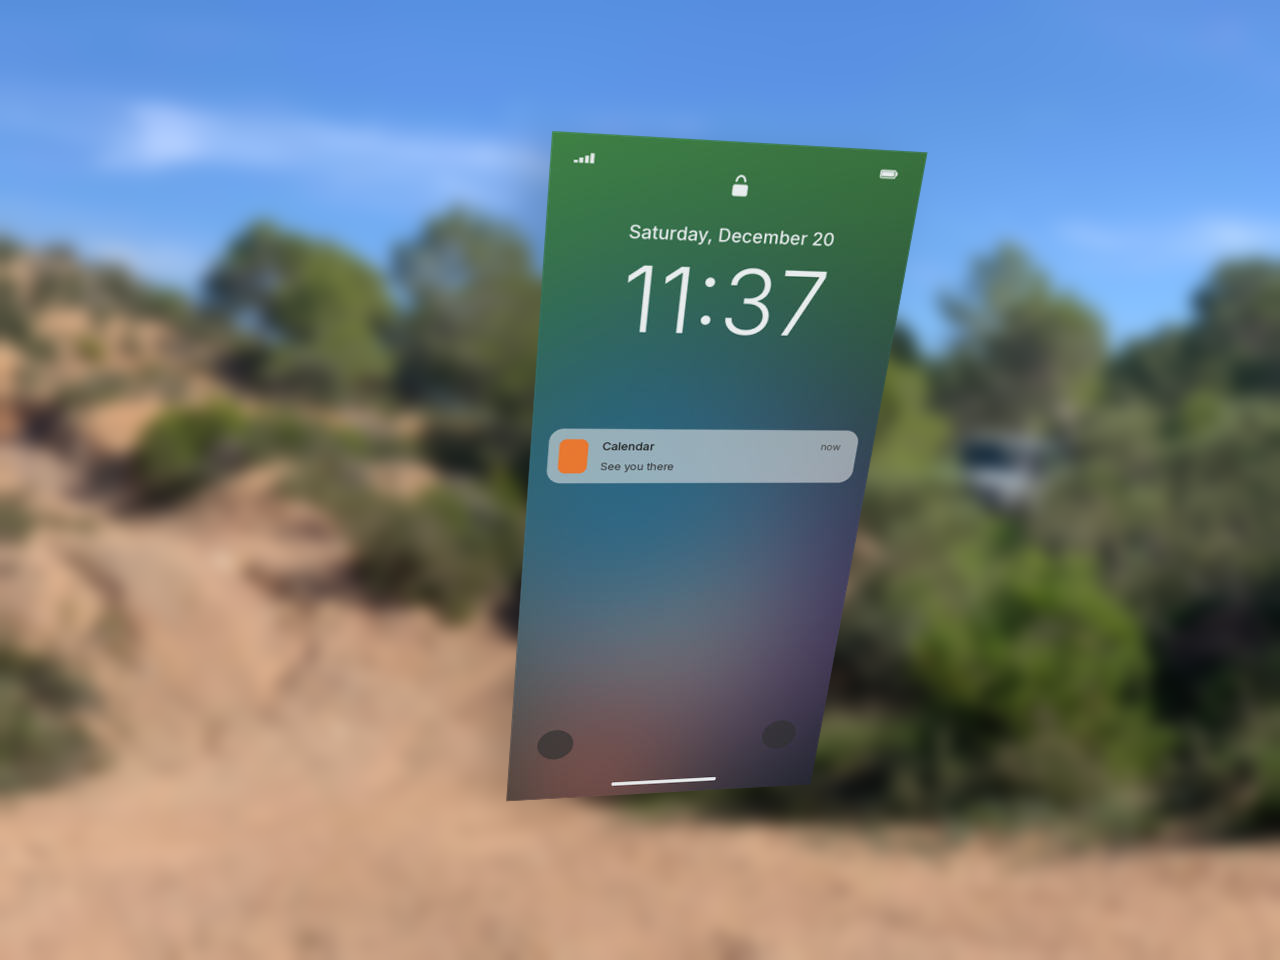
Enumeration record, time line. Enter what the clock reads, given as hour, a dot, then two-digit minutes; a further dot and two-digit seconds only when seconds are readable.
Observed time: 11.37
